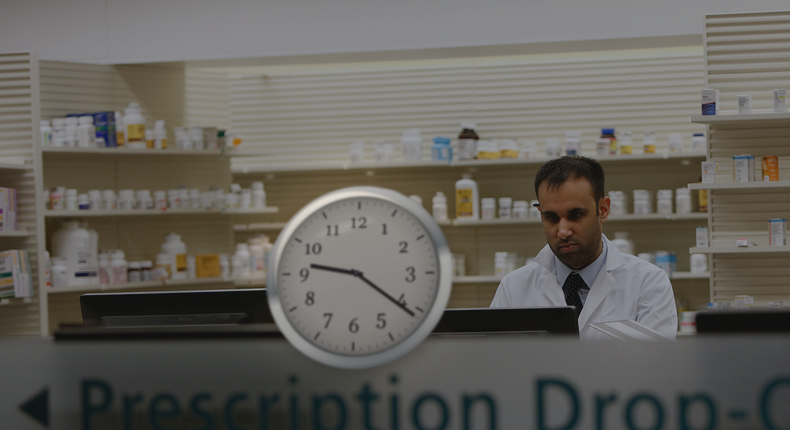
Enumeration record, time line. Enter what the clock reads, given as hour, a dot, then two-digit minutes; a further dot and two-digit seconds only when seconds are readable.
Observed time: 9.21
